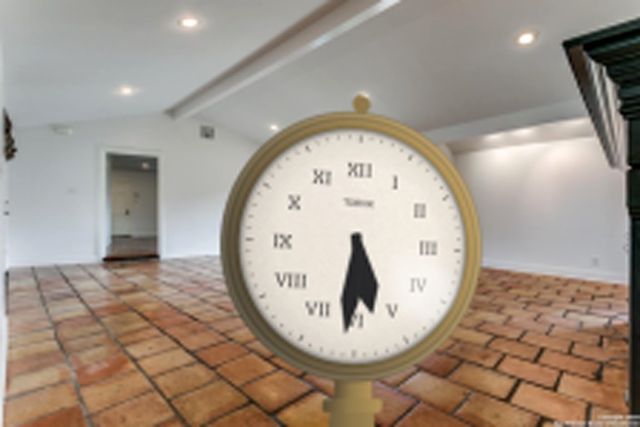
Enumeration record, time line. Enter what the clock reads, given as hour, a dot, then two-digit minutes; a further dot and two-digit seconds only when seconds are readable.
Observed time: 5.31
